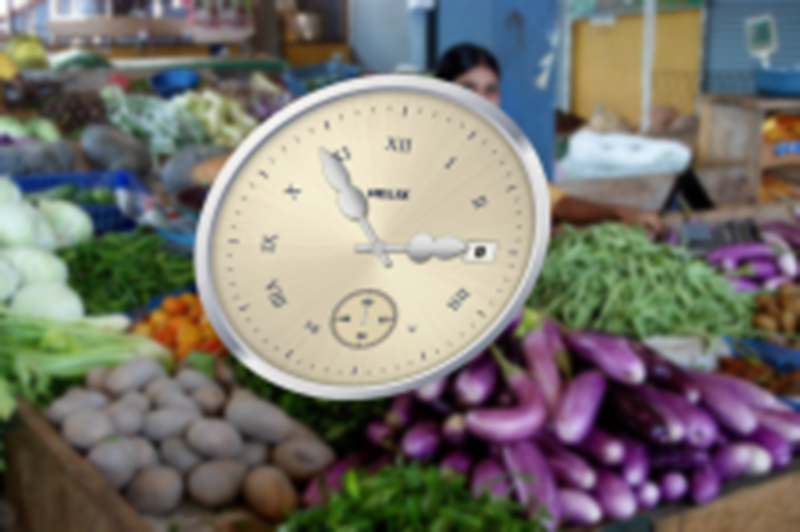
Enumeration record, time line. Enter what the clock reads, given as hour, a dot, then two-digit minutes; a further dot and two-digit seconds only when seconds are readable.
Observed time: 2.54
